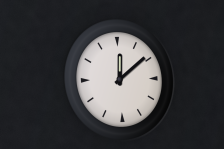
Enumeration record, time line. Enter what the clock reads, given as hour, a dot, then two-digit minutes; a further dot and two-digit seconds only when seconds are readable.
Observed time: 12.09
